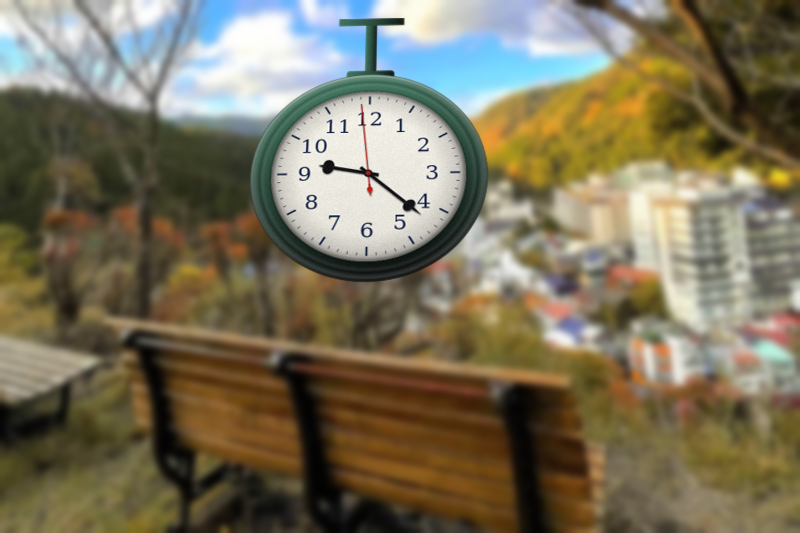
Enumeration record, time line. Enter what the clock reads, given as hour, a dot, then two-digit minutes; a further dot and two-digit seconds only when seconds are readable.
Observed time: 9.21.59
